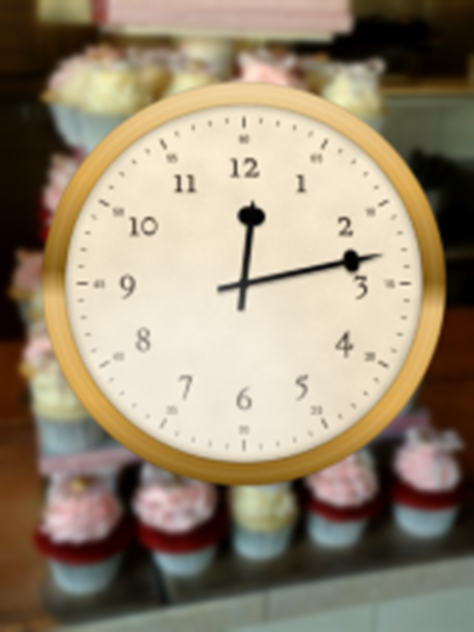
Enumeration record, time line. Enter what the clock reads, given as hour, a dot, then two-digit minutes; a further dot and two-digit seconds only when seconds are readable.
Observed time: 12.13
